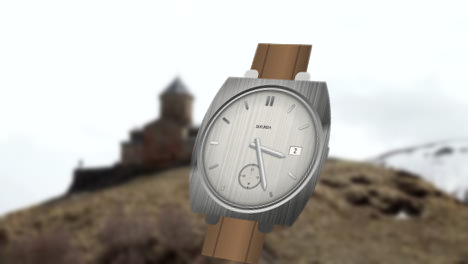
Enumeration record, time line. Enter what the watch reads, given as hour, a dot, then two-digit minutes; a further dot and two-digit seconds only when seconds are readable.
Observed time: 3.26
